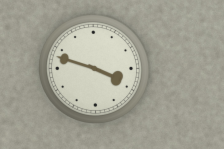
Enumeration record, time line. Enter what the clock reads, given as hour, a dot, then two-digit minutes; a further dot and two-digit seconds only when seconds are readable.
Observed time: 3.48
